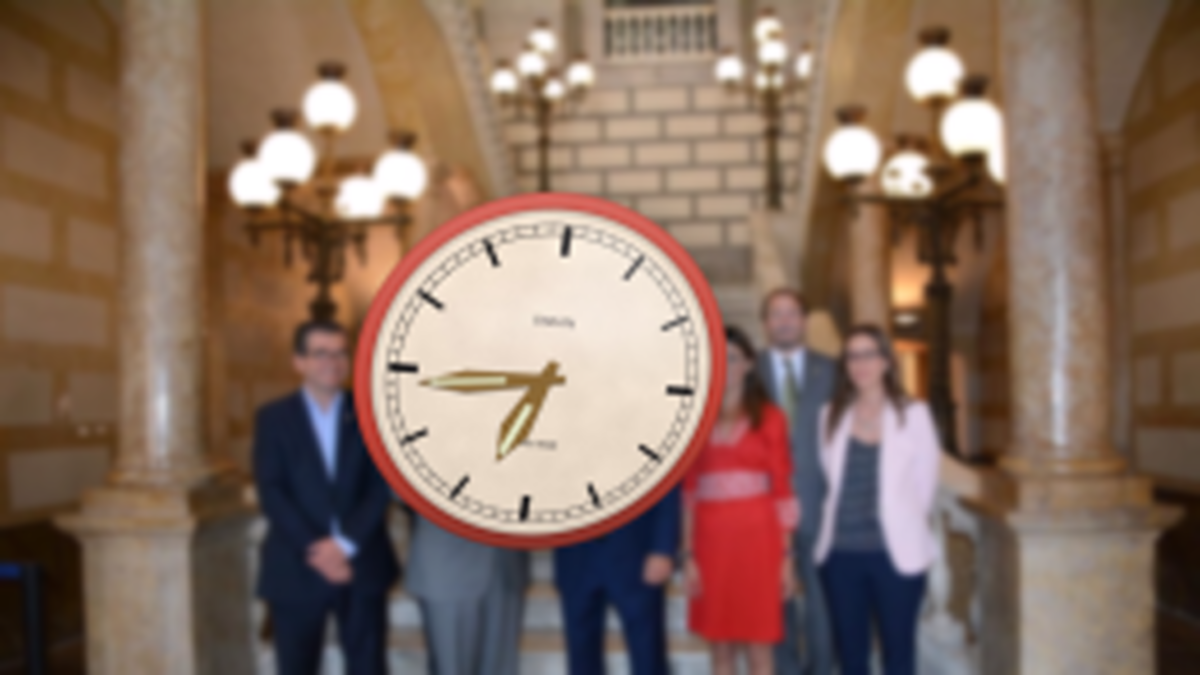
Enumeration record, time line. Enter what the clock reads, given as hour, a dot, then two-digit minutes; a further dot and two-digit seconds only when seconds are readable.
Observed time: 6.44
